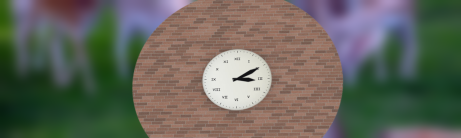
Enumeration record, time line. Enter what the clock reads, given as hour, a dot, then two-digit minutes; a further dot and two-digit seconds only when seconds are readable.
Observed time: 3.10
